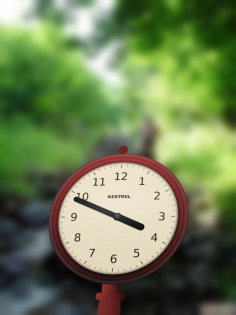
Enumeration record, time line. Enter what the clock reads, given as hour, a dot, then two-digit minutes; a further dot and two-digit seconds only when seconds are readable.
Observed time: 3.49
